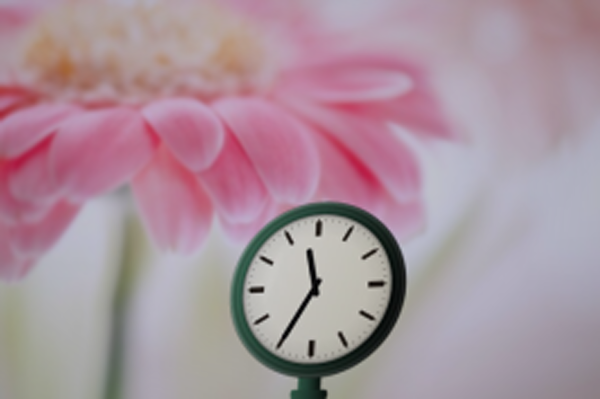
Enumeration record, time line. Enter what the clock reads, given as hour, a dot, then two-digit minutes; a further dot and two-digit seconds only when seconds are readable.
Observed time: 11.35
